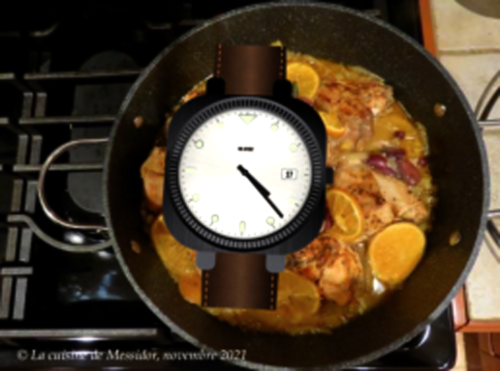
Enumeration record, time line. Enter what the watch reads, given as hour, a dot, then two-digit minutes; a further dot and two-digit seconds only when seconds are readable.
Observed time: 4.23
